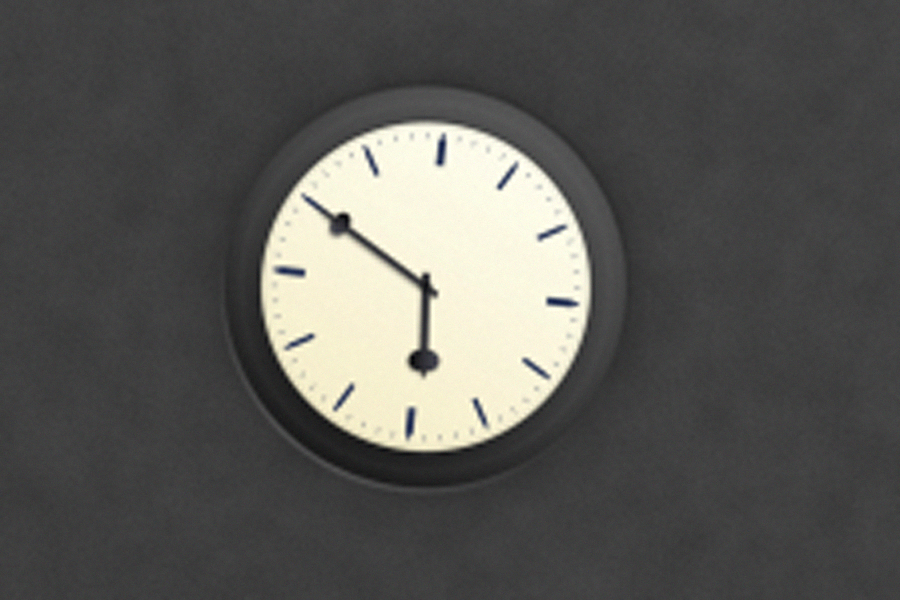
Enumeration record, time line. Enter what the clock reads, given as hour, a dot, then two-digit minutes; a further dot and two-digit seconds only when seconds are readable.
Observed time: 5.50
